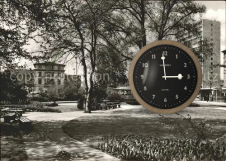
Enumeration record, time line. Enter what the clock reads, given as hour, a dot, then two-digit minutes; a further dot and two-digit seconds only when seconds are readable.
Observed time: 2.59
